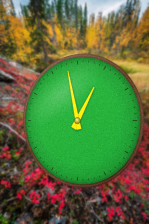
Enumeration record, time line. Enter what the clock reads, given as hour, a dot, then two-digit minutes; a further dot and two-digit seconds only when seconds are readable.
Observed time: 12.58
